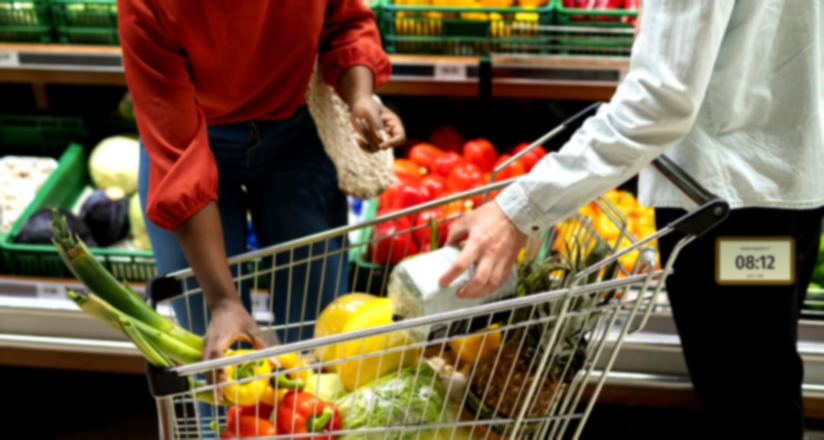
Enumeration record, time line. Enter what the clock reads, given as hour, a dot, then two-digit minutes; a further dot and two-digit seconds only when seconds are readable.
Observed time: 8.12
